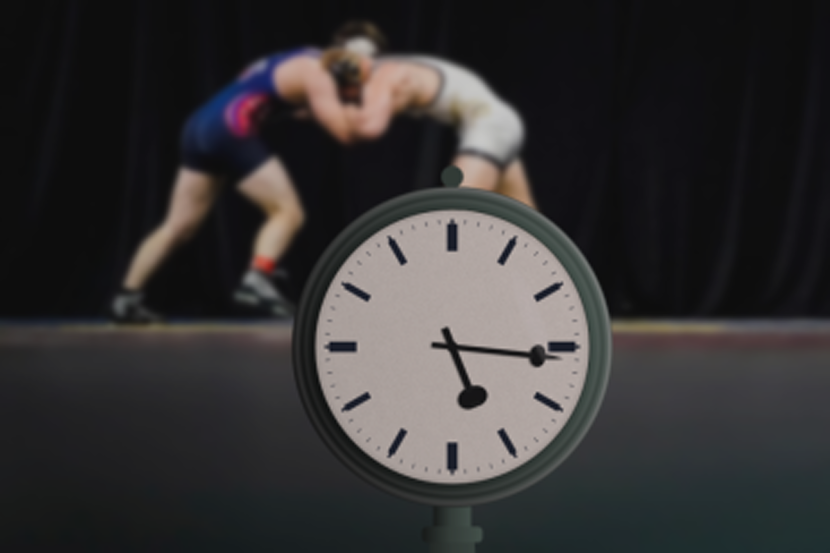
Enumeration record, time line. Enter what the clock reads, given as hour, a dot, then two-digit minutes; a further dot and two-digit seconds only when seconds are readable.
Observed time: 5.16
